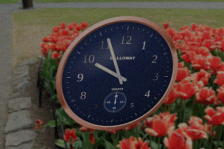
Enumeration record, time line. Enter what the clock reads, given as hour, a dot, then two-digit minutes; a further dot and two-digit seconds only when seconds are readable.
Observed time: 9.56
